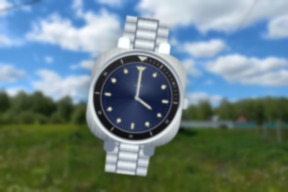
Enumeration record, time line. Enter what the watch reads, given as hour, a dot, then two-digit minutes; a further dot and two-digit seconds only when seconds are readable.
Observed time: 4.00
